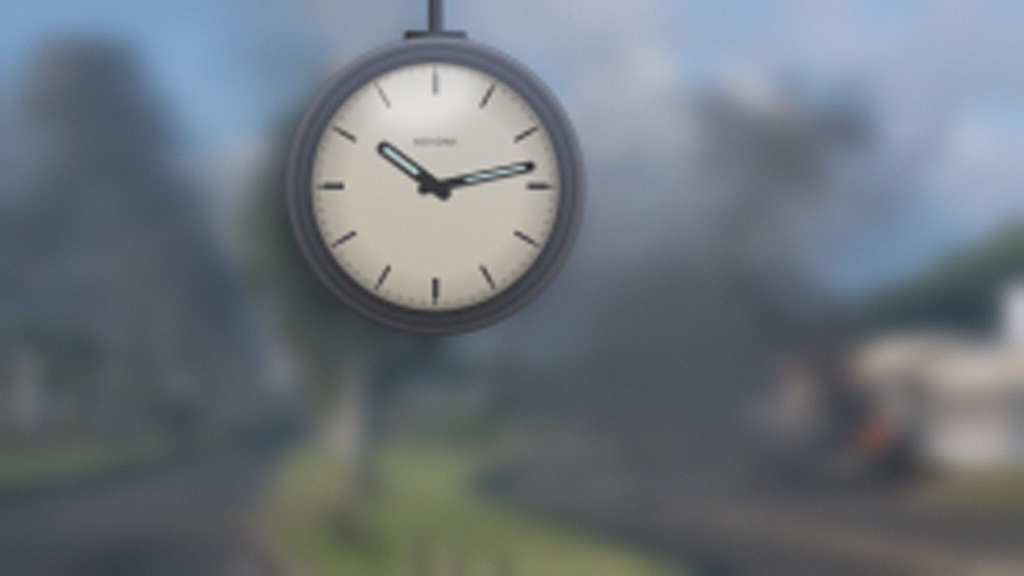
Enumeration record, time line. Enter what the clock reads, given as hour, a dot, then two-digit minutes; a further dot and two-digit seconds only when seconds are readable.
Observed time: 10.13
